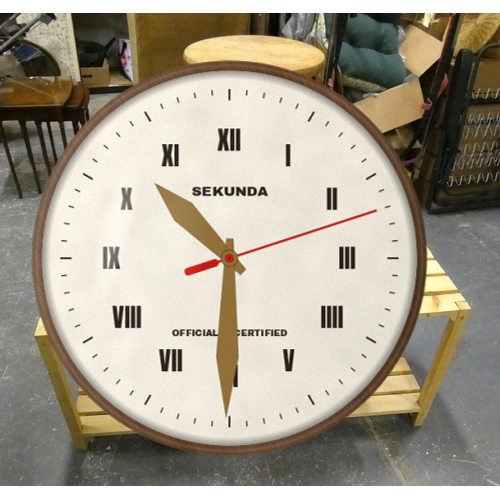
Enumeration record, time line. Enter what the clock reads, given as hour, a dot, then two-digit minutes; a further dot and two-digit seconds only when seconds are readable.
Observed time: 10.30.12
